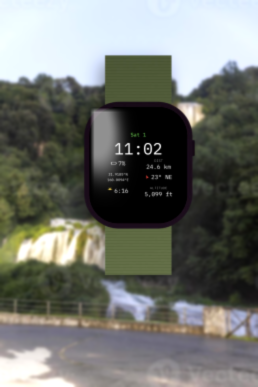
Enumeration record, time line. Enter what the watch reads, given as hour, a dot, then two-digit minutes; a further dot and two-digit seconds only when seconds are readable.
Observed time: 11.02
